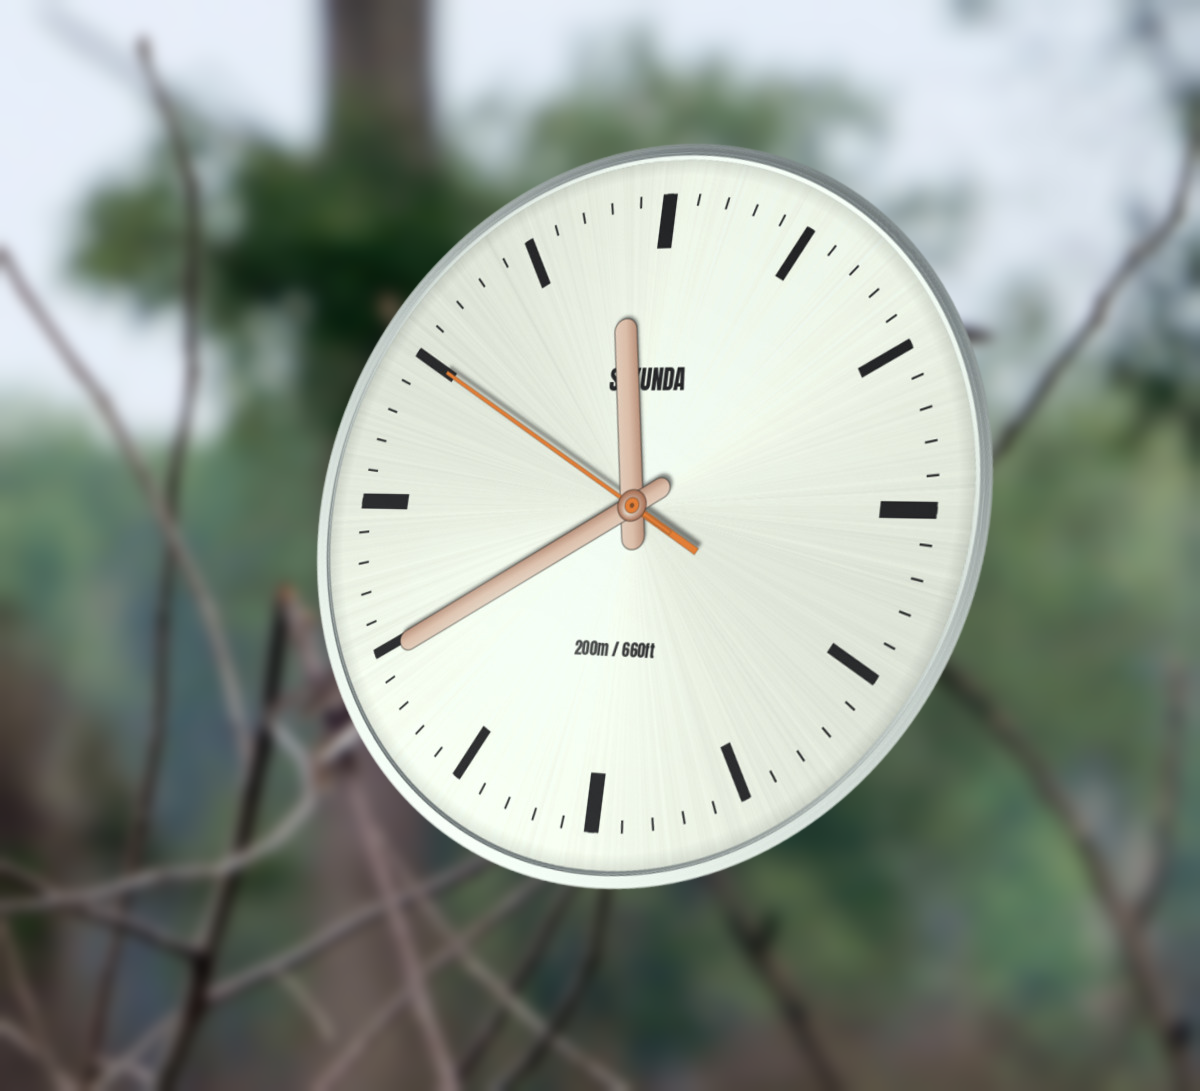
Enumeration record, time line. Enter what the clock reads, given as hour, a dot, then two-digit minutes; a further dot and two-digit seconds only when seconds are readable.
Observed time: 11.39.50
